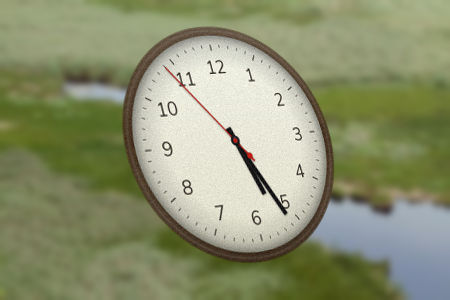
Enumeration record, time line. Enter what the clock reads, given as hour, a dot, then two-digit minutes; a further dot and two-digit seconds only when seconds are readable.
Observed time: 5.25.54
